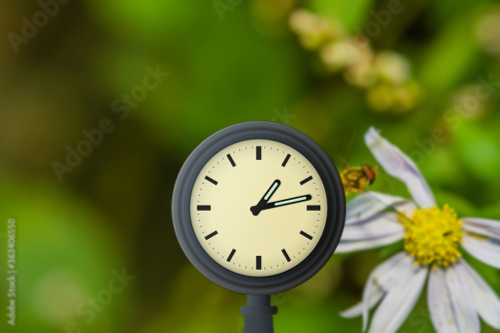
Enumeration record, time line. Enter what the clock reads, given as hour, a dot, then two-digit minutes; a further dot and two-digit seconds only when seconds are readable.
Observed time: 1.13
